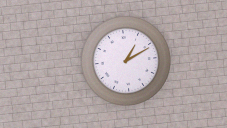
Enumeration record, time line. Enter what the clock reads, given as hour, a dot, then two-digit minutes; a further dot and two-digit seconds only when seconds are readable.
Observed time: 1.11
